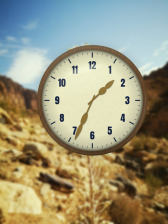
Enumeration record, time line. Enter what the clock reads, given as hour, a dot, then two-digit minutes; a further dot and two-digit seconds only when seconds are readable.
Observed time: 1.34
